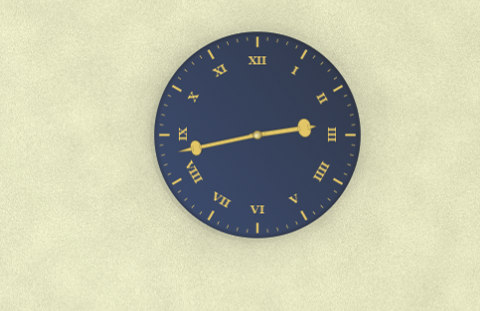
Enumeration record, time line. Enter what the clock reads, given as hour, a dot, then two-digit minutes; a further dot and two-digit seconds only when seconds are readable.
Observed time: 2.43
